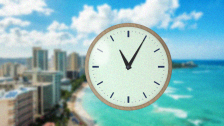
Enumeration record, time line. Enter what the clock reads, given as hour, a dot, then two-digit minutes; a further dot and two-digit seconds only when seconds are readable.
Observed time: 11.05
